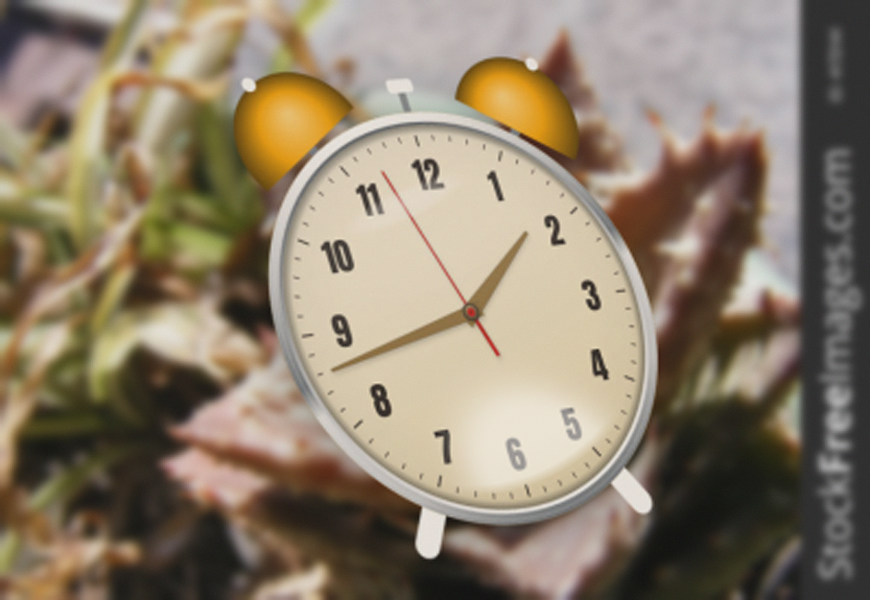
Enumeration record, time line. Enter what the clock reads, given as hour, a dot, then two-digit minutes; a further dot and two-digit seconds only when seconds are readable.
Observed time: 1.42.57
